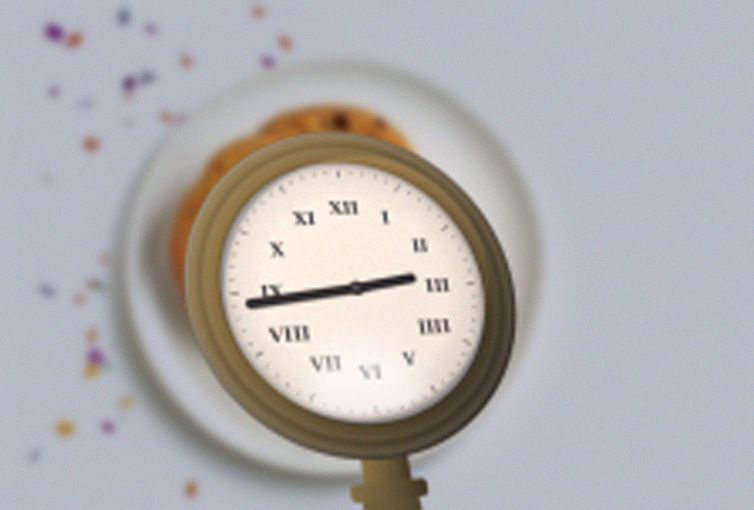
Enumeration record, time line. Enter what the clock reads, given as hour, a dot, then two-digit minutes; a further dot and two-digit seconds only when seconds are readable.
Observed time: 2.44
